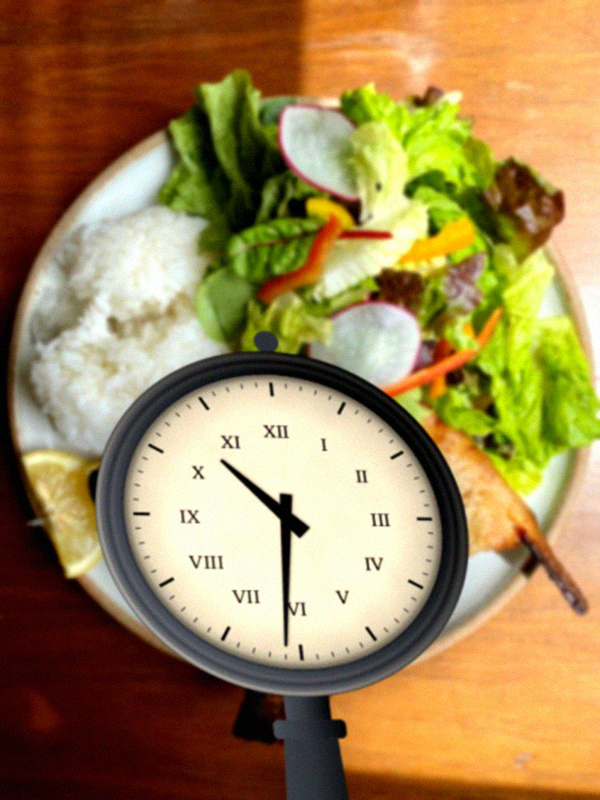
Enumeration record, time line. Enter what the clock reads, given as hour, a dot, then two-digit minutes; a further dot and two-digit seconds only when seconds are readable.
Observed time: 10.31
